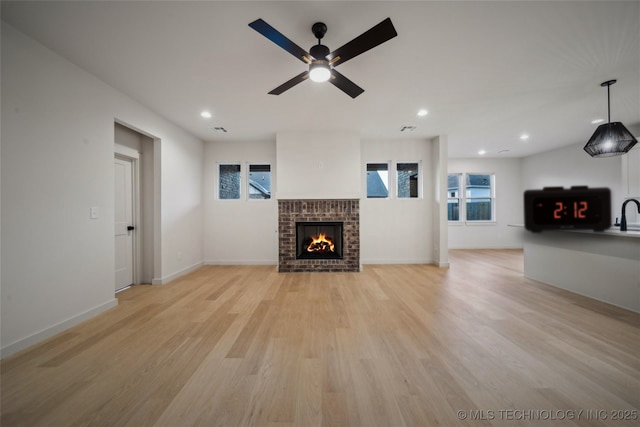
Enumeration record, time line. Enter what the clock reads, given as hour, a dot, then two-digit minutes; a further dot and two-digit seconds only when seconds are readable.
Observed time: 2.12
